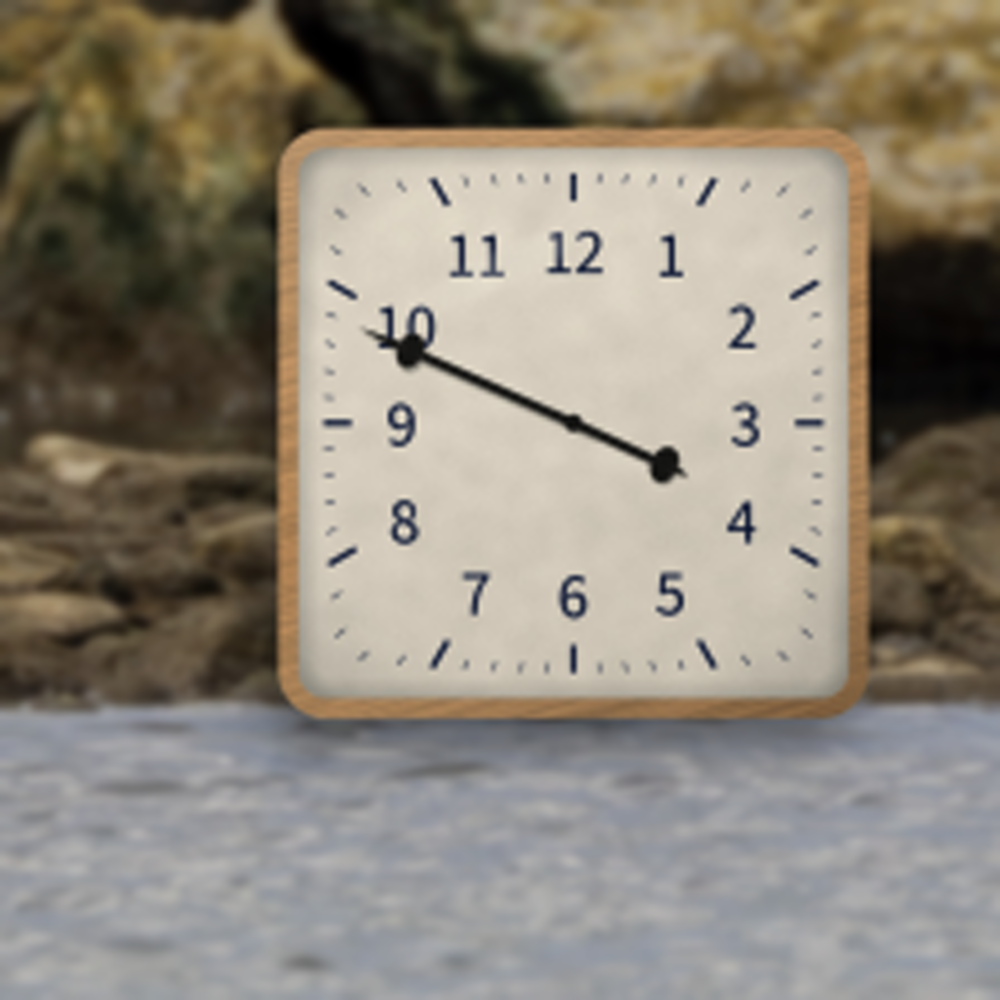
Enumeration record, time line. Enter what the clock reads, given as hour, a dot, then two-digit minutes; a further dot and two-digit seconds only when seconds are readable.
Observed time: 3.49
